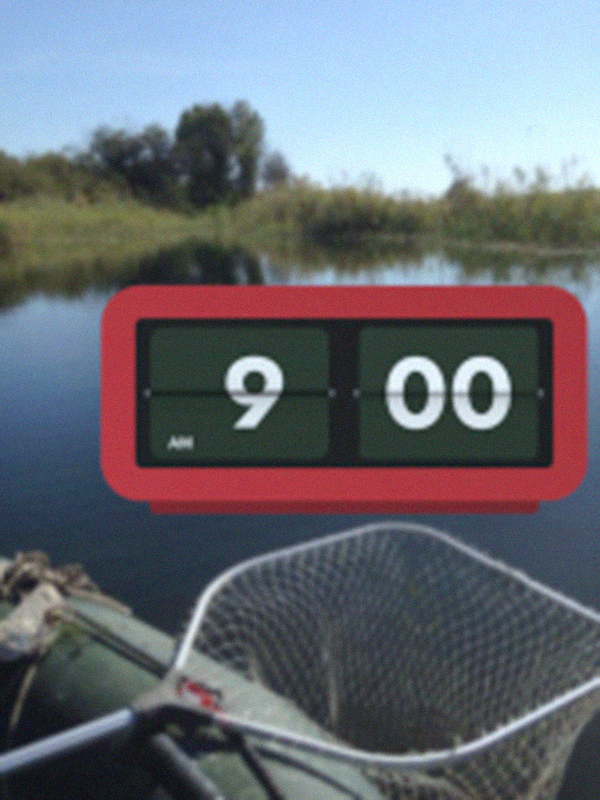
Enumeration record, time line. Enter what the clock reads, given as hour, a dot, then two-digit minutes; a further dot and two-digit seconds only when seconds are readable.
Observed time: 9.00
